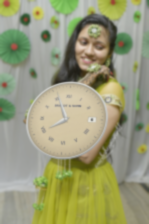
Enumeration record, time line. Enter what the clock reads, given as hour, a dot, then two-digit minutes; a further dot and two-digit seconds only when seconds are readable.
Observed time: 7.56
